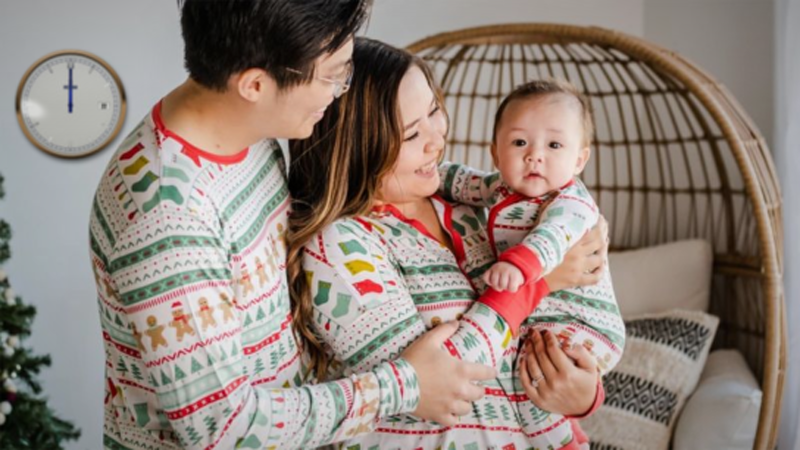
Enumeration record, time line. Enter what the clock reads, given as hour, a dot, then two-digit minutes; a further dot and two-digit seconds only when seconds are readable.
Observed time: 12.00
